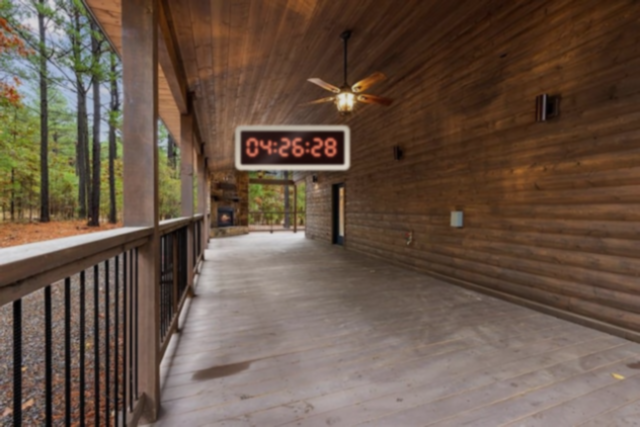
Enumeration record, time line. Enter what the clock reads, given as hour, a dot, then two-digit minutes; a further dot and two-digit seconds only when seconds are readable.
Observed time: 4.26.28
